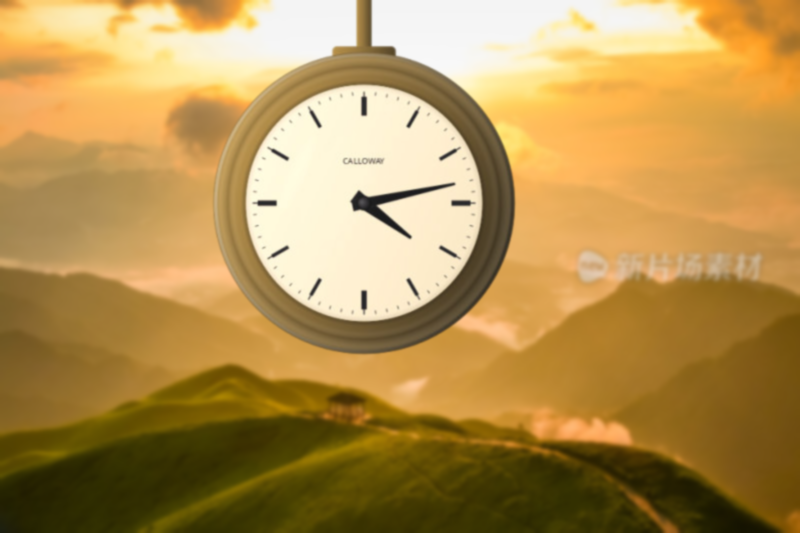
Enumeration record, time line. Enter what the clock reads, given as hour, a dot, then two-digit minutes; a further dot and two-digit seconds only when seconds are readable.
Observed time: 4.13
